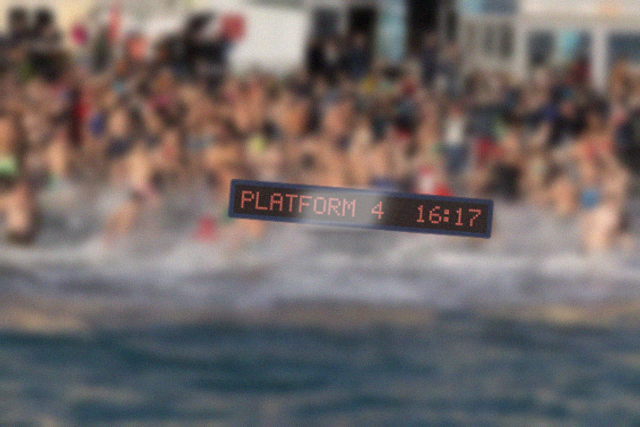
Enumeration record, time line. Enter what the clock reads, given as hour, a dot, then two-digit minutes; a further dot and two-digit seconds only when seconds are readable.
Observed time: 16.17
